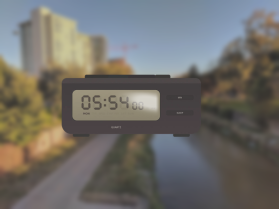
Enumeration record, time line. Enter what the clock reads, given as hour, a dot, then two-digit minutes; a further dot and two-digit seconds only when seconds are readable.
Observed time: 5.54.00
